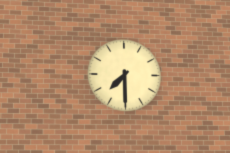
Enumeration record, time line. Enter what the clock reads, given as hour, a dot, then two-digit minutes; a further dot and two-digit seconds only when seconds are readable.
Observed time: 7.30
